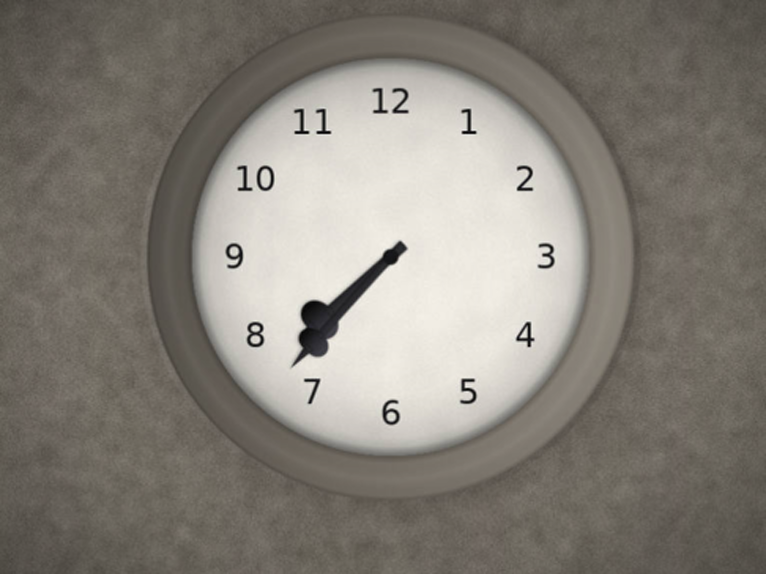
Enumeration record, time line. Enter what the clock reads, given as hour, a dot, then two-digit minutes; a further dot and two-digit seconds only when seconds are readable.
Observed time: 7.37
